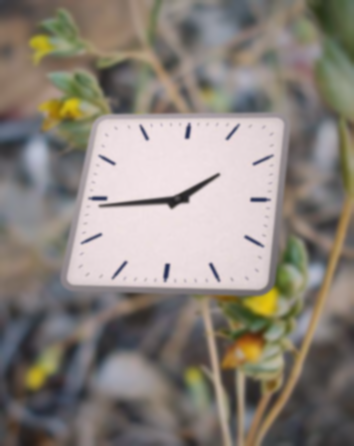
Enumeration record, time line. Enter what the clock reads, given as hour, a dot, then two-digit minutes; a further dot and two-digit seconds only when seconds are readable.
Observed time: 1.44
